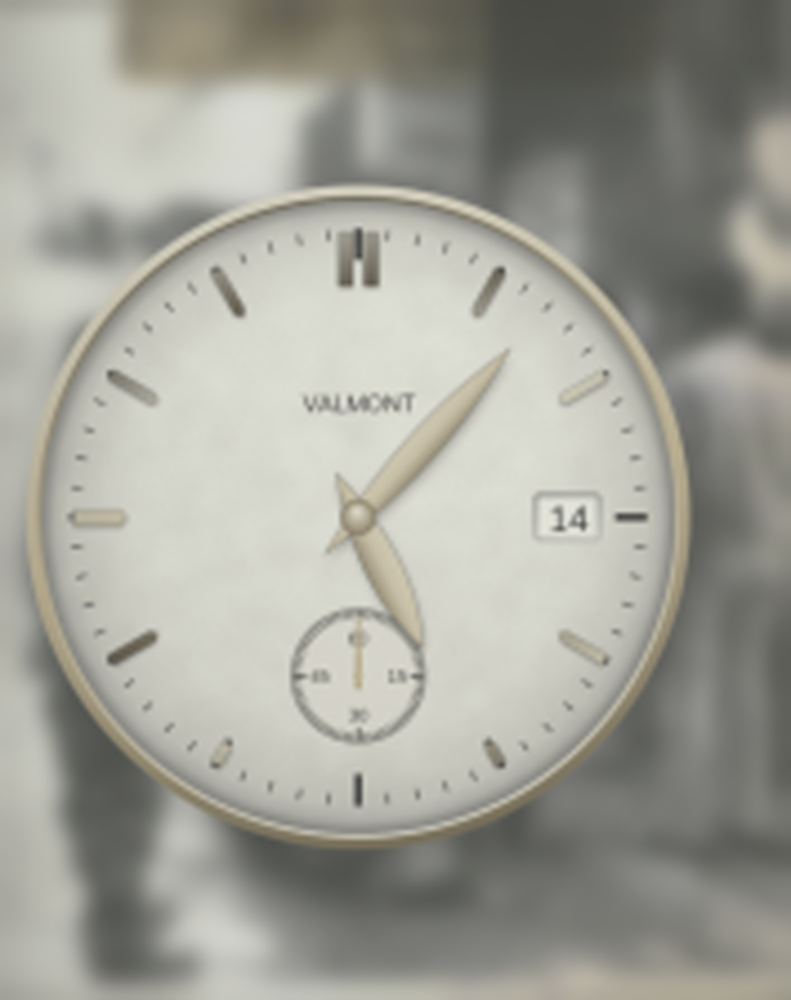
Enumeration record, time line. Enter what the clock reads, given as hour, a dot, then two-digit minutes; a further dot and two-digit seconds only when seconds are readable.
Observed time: 5.07
